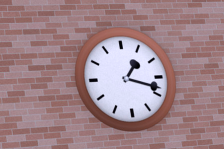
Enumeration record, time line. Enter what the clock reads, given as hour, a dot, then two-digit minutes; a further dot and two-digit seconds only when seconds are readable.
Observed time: 1.18
